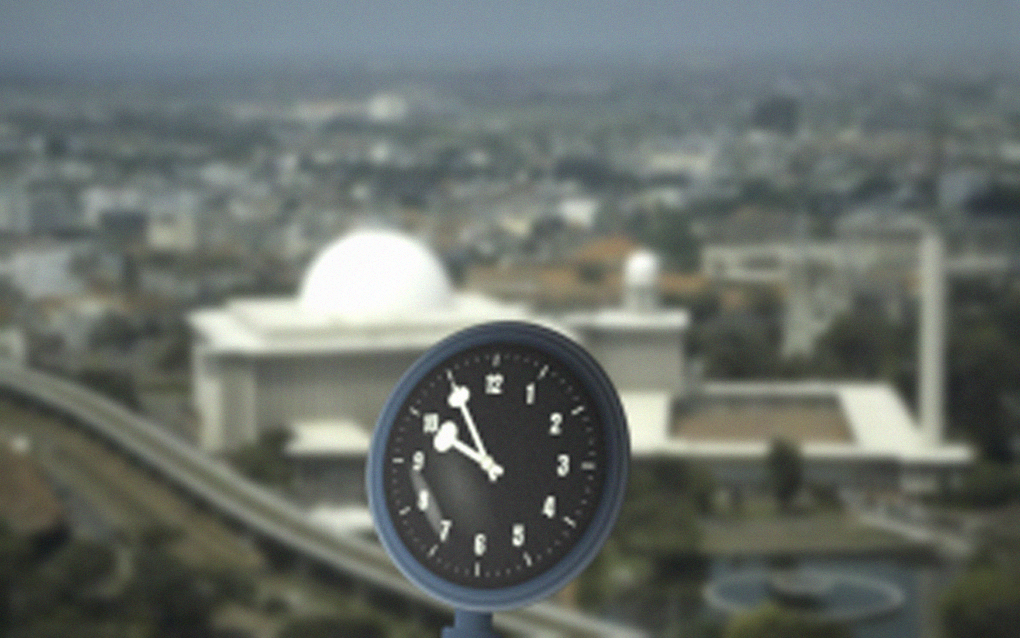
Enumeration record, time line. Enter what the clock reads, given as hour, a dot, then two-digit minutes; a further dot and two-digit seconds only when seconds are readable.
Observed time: 9.55
